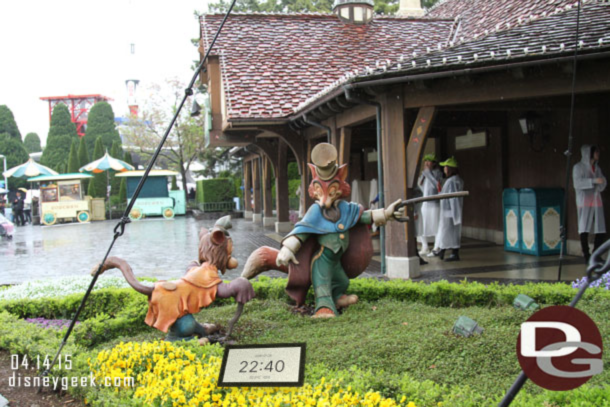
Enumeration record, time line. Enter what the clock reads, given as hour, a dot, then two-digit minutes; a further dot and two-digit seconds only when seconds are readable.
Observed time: 22.40
